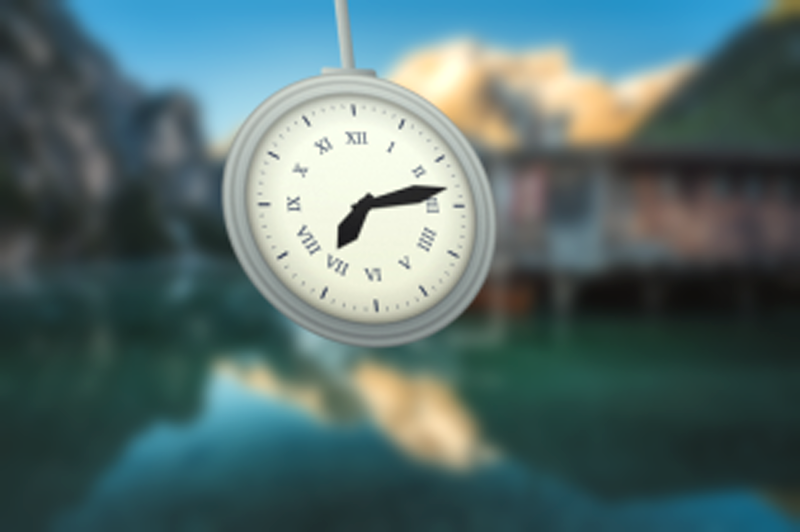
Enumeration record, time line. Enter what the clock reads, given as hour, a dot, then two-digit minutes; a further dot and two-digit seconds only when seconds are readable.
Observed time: 7.13
